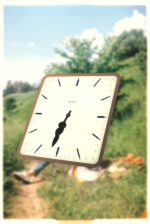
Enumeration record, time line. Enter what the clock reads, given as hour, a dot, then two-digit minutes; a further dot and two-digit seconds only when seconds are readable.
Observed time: 6.32
